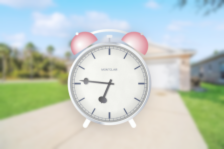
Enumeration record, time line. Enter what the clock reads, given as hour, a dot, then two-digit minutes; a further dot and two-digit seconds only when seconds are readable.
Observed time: 6.46
